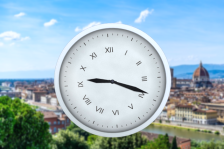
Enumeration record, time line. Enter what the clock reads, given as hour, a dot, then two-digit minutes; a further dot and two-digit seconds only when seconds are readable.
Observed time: 9.19
